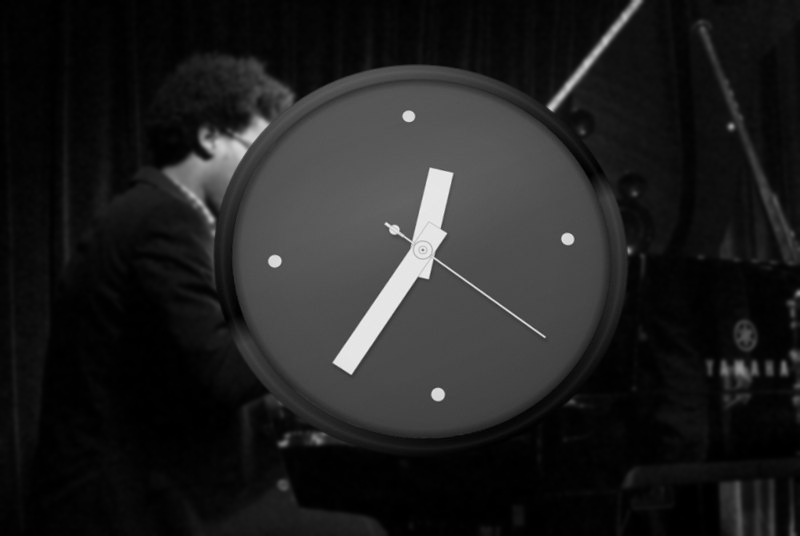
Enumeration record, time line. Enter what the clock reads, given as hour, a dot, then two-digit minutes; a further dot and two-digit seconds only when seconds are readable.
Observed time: 12.36.22
